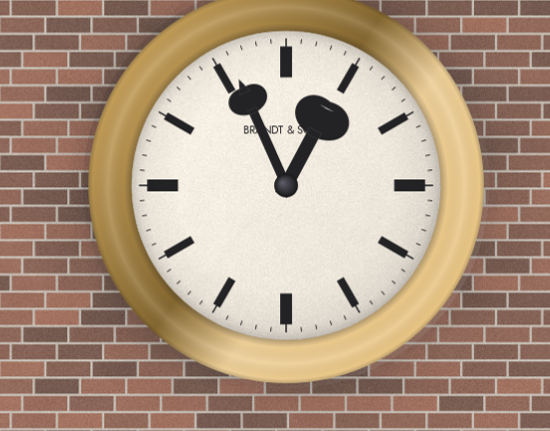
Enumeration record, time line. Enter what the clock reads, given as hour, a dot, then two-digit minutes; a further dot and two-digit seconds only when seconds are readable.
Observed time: 12.56
